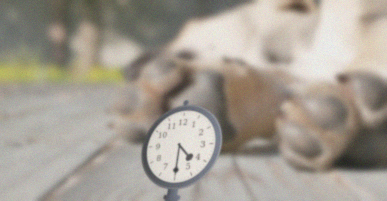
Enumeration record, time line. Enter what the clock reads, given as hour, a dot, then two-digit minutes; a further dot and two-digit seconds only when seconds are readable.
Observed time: 4.30
